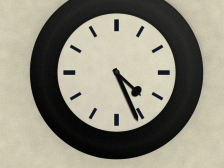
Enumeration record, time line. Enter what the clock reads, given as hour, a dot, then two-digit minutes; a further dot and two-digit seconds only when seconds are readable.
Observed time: 4.26
